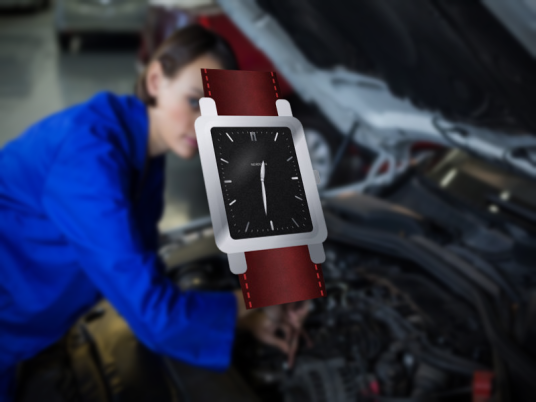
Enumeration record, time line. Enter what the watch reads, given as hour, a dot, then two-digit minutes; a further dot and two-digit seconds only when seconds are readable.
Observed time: 12.31
